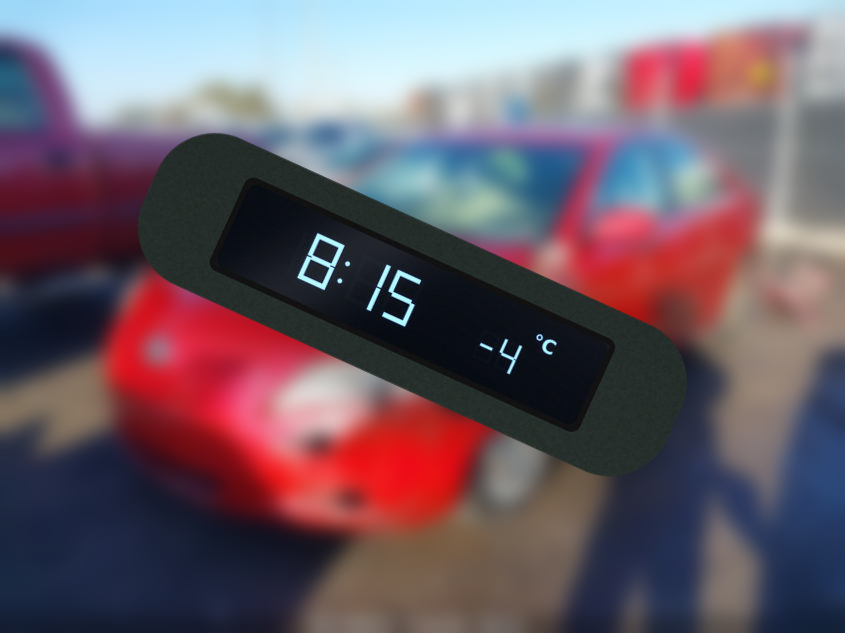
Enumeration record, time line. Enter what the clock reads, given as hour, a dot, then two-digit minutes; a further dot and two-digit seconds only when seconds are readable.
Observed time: 8.15
